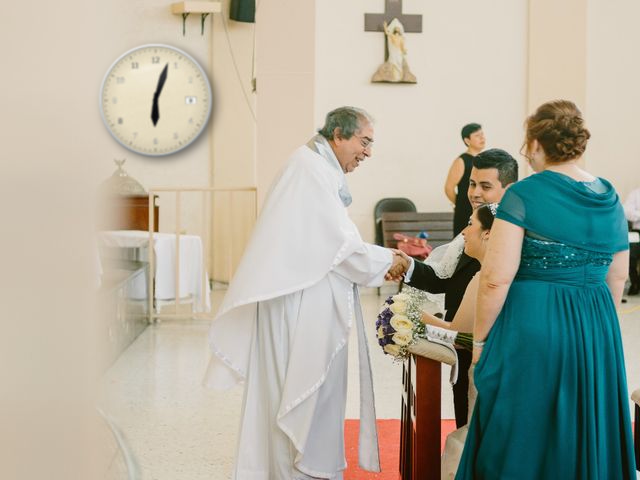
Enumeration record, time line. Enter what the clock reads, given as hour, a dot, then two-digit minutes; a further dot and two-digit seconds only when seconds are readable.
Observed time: 6.03
